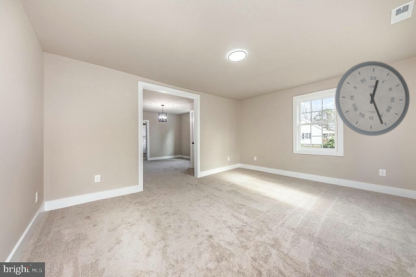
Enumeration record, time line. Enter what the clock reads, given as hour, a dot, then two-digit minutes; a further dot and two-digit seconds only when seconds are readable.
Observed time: 12.26
